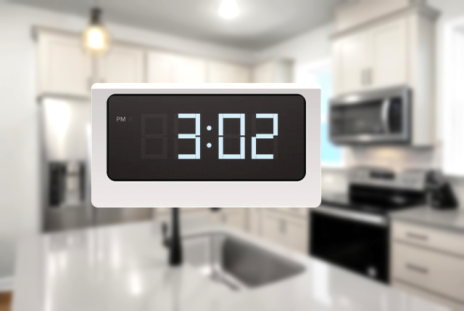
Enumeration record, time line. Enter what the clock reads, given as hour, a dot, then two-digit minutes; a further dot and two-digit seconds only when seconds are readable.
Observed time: 3.02
